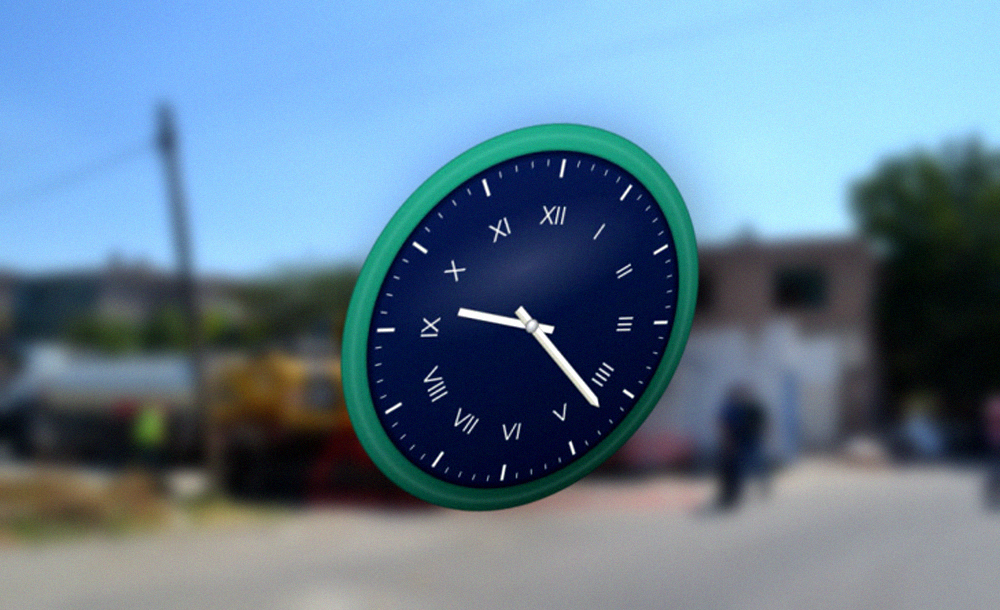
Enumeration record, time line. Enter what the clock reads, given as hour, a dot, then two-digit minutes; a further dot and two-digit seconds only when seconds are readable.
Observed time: 9.22
